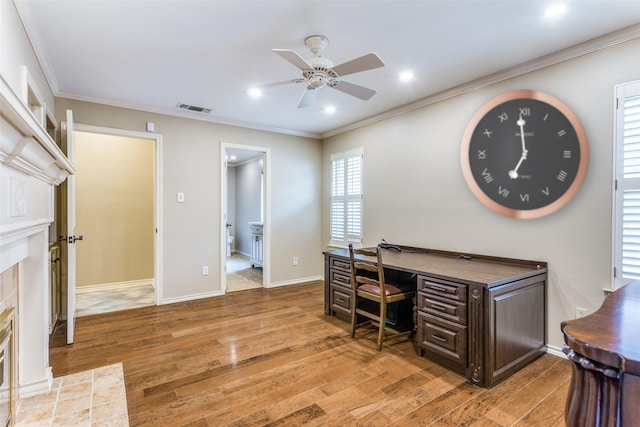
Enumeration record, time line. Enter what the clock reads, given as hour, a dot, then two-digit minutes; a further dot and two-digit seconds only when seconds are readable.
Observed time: 6.59
